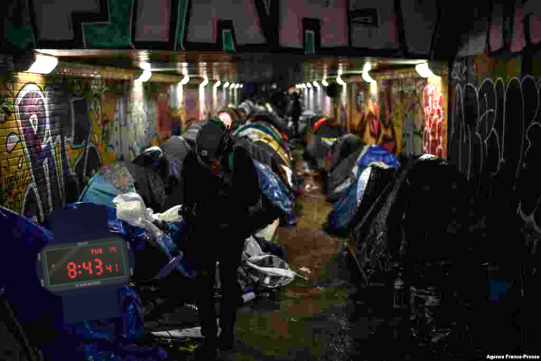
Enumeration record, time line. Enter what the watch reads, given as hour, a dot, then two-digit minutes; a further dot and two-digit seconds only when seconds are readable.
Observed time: 8.43.41
